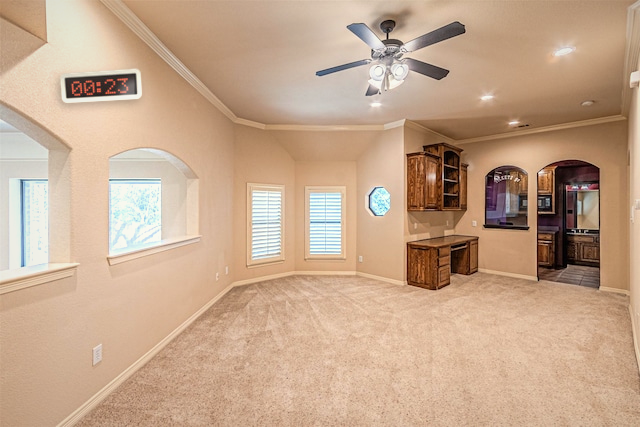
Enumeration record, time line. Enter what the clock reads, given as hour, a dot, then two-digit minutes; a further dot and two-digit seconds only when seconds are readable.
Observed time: 0.23
